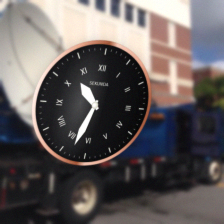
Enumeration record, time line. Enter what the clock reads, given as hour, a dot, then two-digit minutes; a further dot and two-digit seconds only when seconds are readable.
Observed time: 10.33
